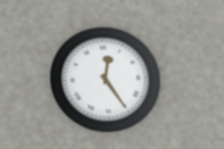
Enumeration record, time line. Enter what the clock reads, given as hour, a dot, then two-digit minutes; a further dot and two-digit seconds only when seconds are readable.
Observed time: 12.25
